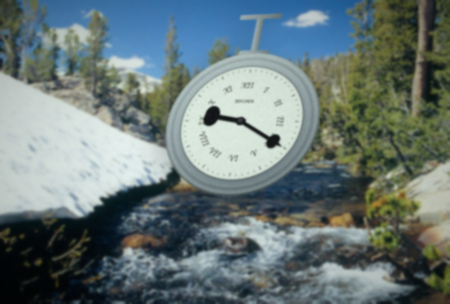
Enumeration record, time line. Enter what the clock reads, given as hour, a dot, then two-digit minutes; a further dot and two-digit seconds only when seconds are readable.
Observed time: 9.20
